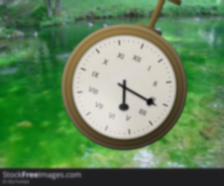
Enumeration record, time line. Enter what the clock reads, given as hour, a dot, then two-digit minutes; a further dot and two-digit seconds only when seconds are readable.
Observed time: 5.16
